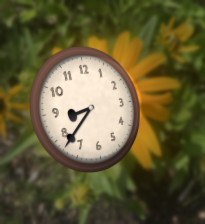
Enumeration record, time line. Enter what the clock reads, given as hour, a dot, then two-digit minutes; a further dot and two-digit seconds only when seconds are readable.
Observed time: 8.38
